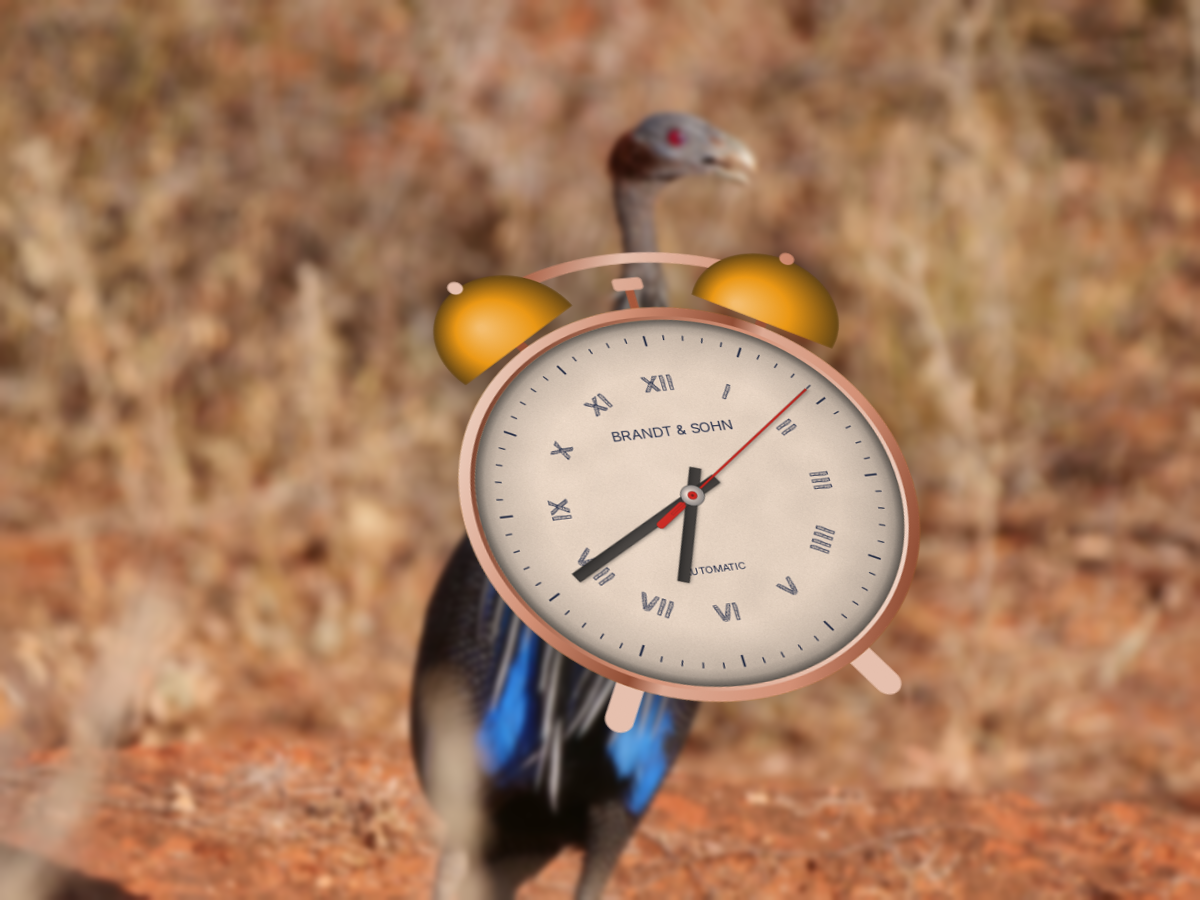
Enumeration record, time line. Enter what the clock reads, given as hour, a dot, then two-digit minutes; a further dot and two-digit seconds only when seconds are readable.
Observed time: 6.40.09
